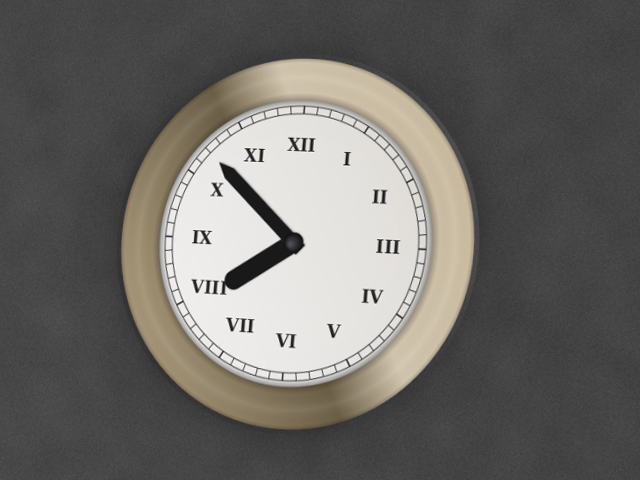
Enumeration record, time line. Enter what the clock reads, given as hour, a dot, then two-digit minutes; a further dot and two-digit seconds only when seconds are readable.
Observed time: 7.52
